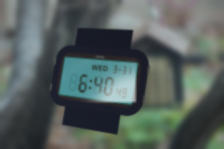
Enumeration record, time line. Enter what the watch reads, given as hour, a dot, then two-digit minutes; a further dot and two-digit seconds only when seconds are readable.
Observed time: 6.40
